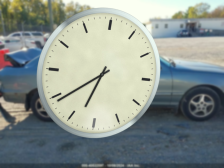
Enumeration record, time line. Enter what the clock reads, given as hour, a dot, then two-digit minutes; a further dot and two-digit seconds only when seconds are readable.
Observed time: 6.39
